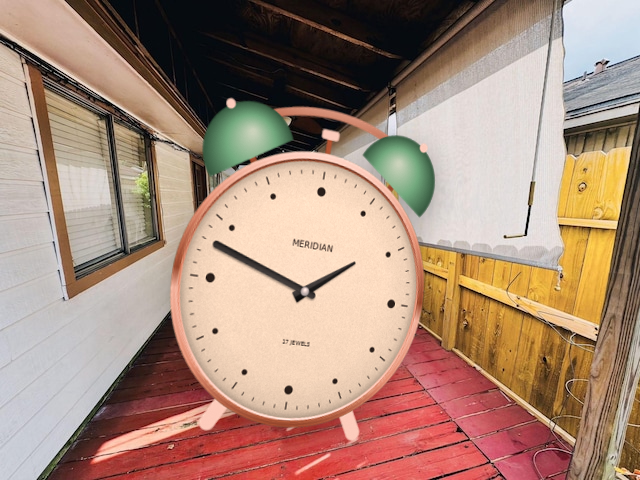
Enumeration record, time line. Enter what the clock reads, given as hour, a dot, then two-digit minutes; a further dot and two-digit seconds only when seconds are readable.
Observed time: 1.48
